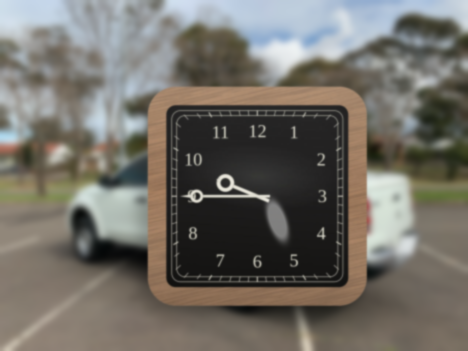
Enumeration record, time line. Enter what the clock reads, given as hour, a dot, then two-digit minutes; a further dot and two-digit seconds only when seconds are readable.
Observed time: 9.45
